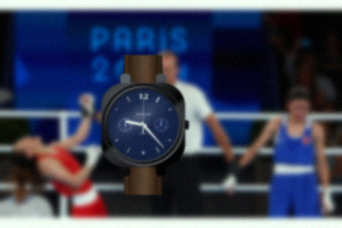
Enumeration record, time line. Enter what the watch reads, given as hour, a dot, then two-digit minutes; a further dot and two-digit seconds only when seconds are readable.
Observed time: 9.23
